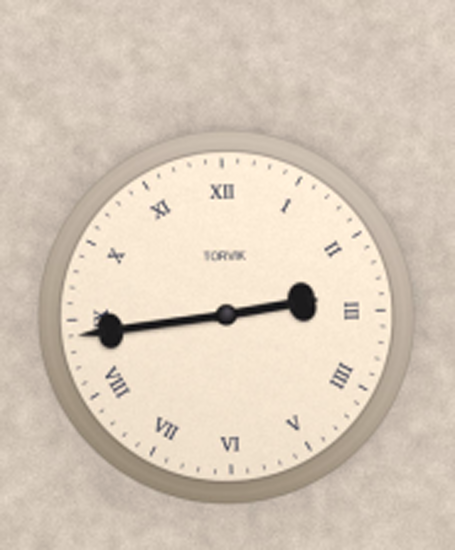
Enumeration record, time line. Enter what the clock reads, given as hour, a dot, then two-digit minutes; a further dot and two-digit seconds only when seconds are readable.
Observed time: 2.44
